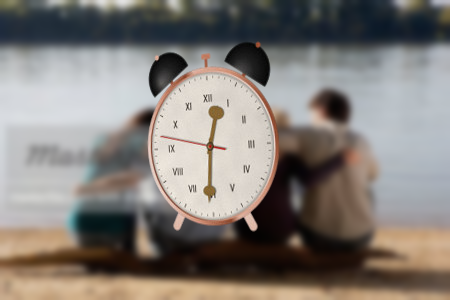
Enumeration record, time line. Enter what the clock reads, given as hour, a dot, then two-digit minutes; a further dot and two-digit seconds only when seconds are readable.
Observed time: 12.30.47
